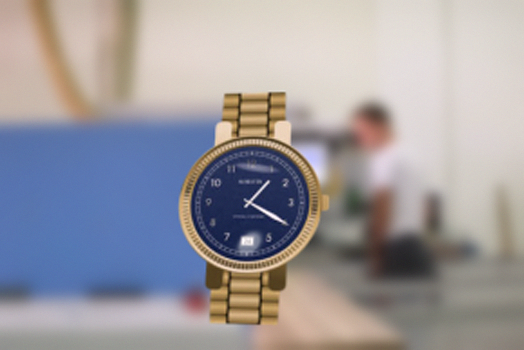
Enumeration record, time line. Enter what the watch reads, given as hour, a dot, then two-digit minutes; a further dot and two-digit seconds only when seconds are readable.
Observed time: 1.20
